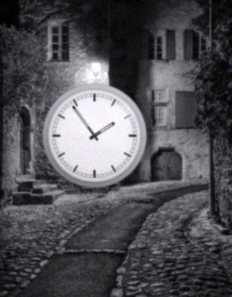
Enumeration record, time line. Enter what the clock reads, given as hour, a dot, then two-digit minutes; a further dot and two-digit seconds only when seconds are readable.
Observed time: 1.54
